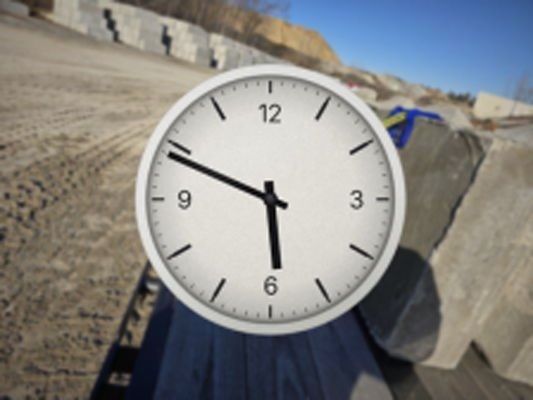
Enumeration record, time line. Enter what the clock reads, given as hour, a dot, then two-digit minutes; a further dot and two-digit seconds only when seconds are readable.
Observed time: 5.49
